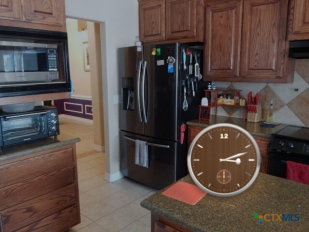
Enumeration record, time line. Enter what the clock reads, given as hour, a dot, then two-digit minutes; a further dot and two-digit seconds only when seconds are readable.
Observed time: 3.12
